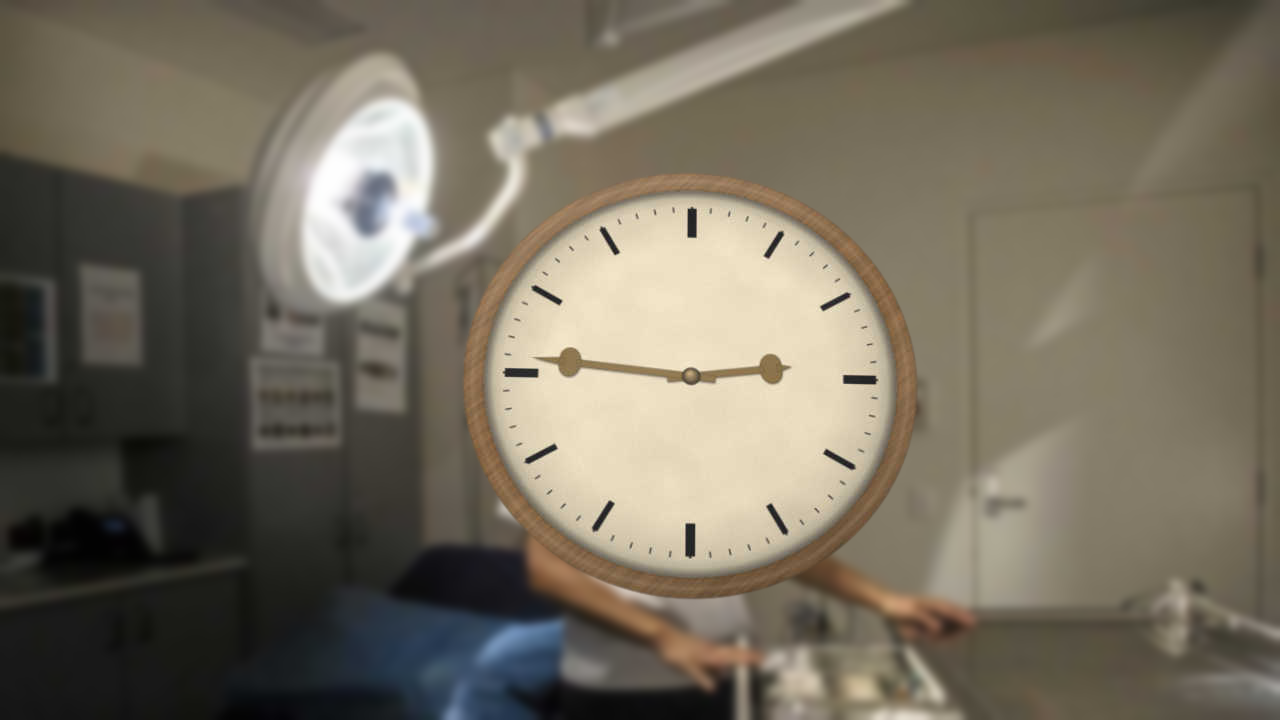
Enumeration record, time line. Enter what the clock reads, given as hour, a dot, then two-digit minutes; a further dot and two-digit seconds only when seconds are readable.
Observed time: 2.46
